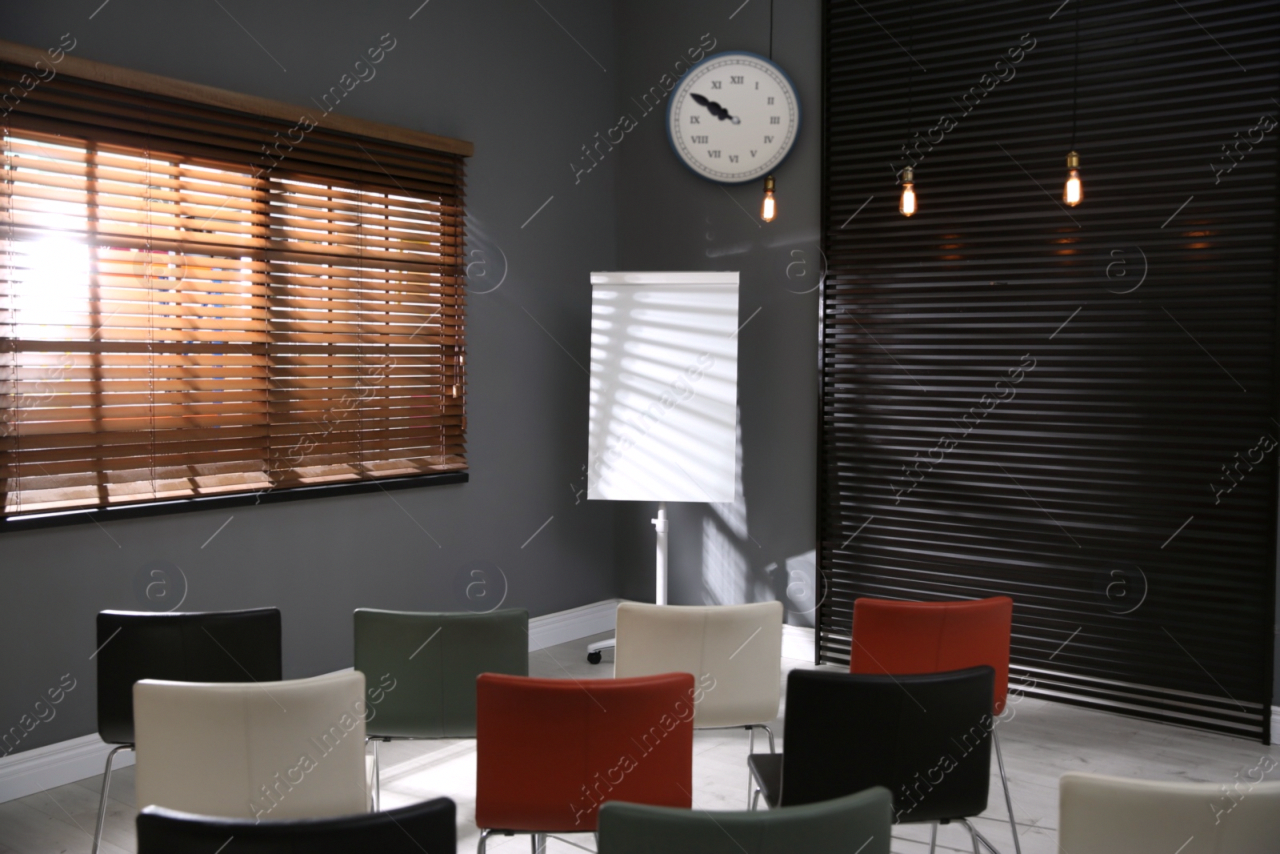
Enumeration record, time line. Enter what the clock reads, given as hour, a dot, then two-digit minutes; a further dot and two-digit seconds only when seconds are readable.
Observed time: 9.50
